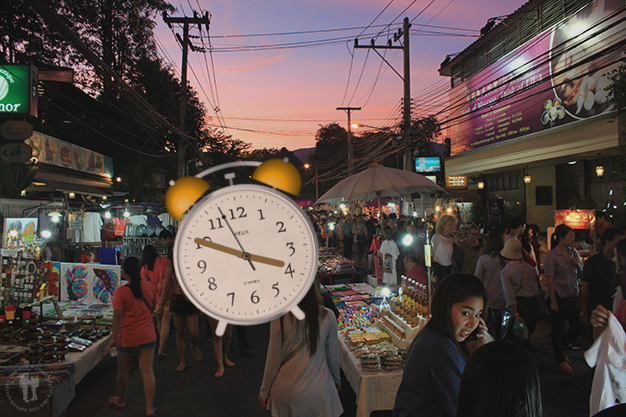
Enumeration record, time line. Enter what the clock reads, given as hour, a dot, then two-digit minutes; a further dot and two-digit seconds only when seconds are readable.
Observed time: 3.49.57
